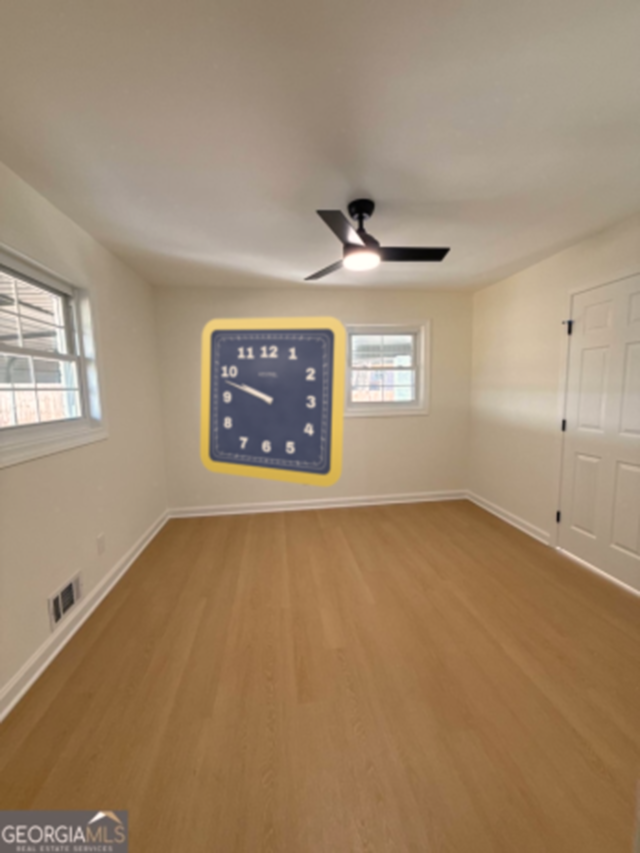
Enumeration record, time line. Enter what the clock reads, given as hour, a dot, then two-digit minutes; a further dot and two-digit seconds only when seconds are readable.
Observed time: 9.48
